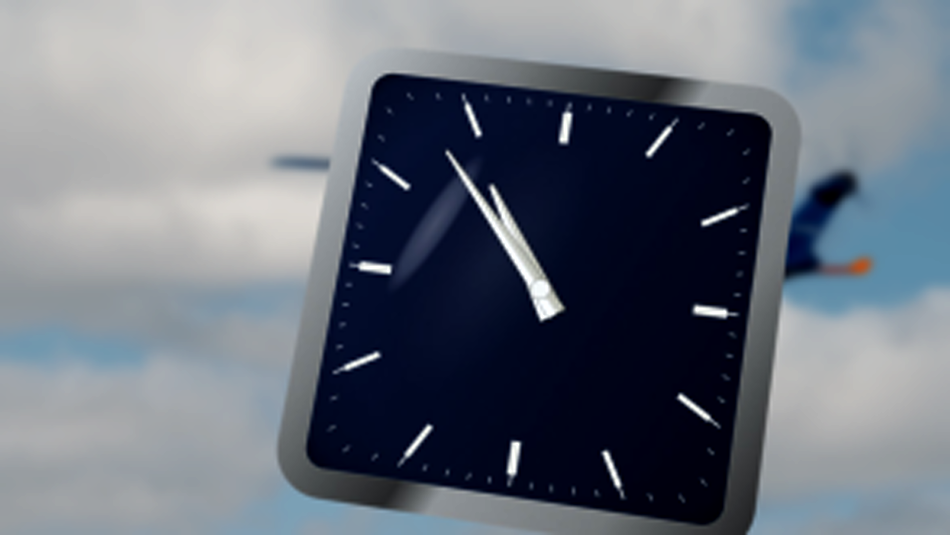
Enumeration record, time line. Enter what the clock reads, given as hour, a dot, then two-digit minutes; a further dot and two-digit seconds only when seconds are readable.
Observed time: 10.53
